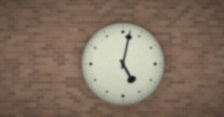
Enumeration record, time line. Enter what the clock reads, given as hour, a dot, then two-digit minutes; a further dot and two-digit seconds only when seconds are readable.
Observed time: 5.02
